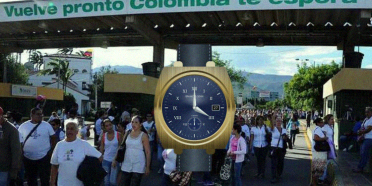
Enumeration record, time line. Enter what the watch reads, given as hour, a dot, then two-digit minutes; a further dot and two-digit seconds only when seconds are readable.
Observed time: 4.00
